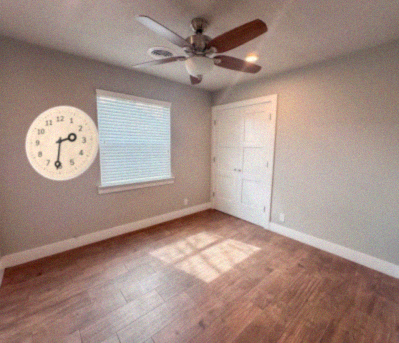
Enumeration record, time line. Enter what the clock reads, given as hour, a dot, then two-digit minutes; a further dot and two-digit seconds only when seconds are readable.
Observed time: 2.31
